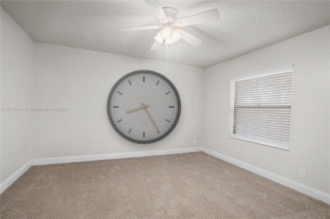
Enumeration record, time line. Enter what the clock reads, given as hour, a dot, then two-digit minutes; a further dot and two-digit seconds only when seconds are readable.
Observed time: 8.25
